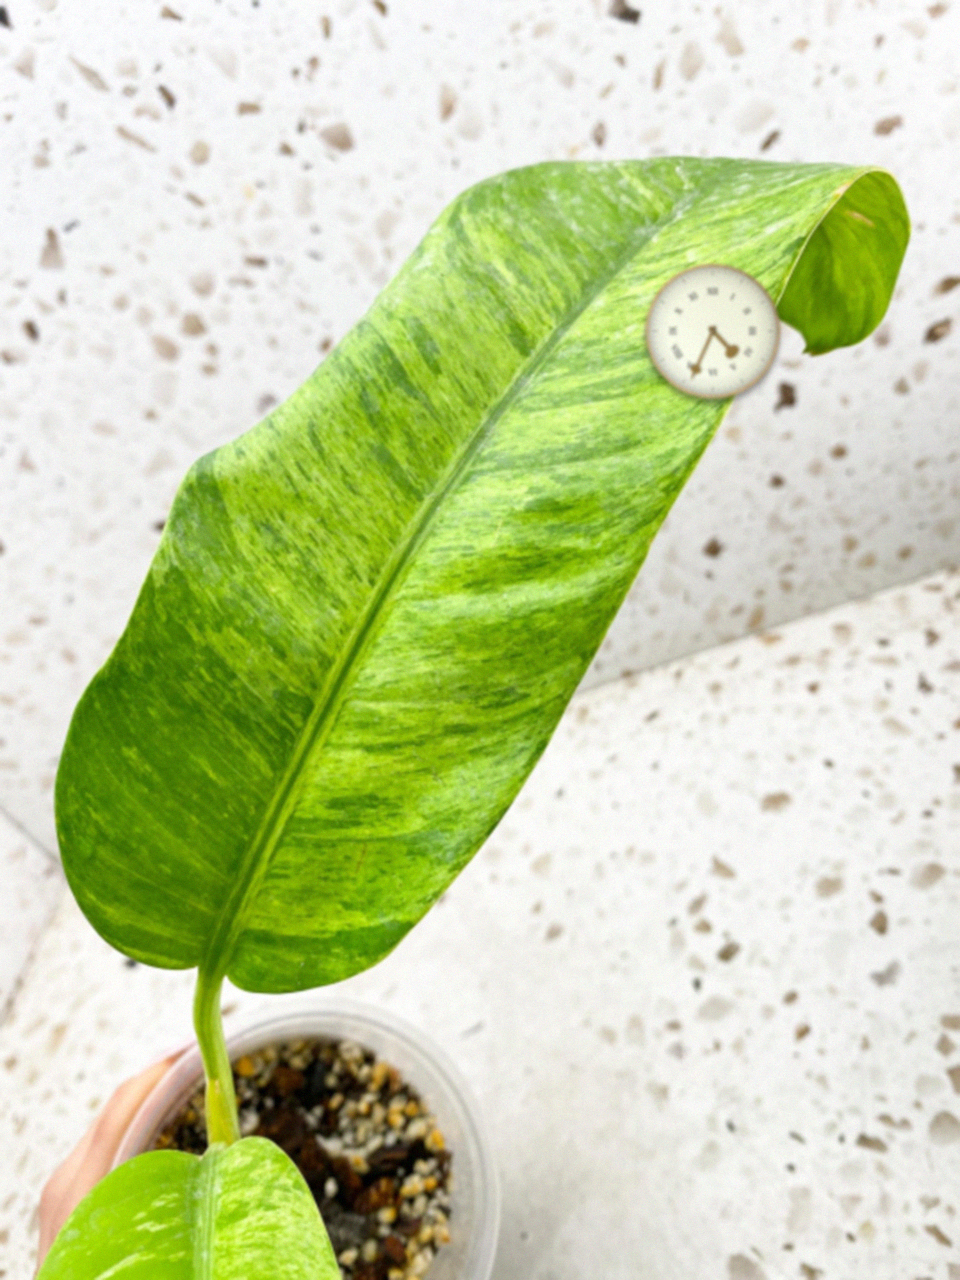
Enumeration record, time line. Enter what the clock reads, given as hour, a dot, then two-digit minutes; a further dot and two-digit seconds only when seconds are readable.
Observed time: 4.34
